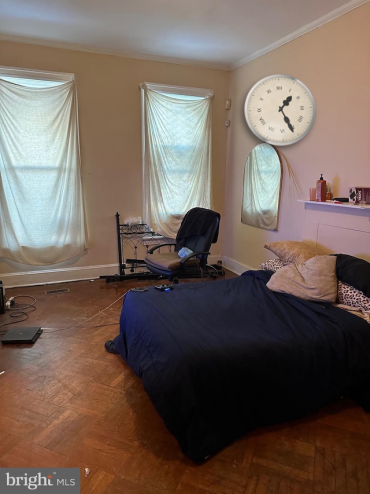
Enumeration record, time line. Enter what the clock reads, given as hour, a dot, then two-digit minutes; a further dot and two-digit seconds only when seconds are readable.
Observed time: 1.26
